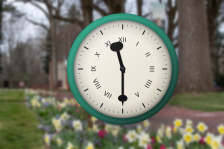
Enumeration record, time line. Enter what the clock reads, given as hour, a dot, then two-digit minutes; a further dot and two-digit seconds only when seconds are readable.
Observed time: 11.30
